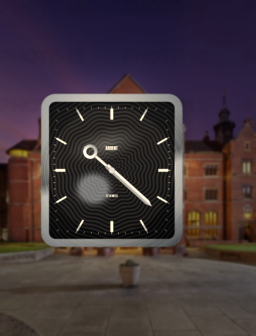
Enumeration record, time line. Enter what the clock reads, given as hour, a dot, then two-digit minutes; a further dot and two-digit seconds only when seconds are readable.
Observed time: 10.22
